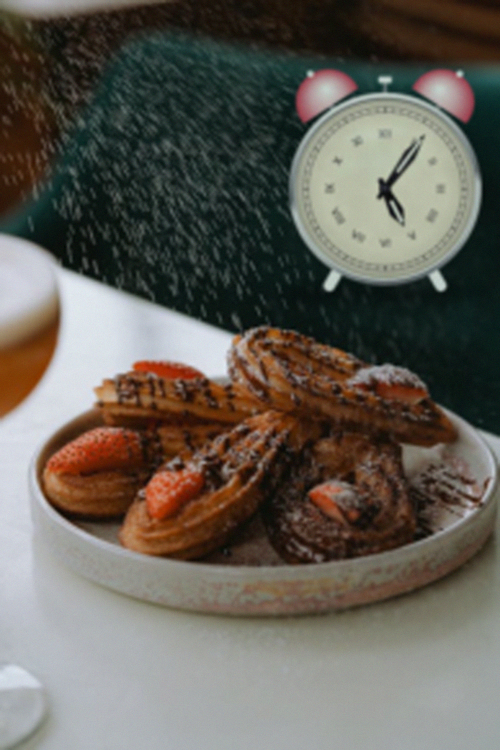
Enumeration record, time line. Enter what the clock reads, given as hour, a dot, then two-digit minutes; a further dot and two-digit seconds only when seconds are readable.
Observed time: 5.06
